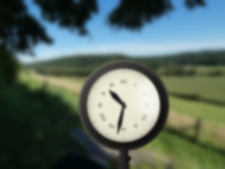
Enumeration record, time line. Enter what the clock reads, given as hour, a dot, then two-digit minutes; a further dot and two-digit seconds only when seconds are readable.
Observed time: 10.32
